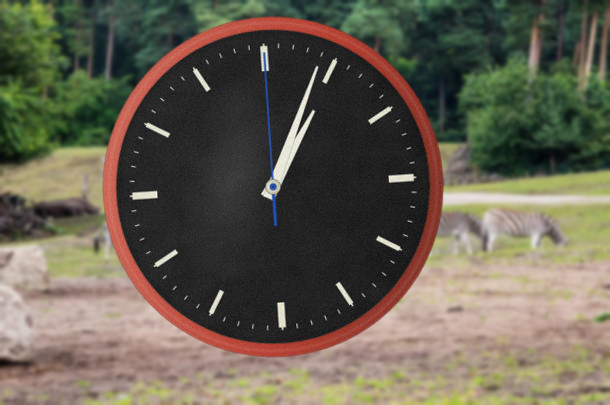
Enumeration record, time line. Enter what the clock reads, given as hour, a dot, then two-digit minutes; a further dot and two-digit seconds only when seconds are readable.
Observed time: 1.04.00
